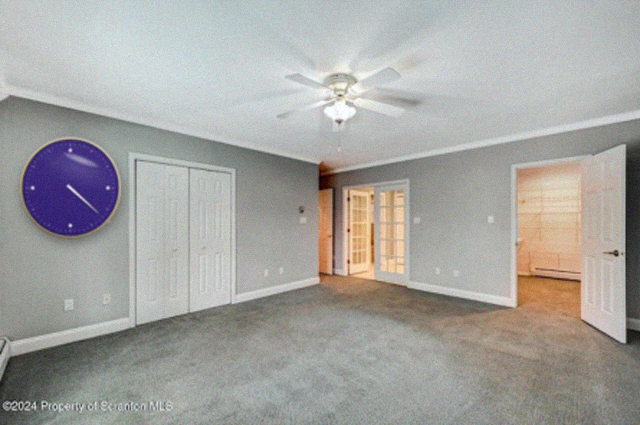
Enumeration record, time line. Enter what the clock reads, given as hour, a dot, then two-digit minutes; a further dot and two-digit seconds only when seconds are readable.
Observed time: 4.22
